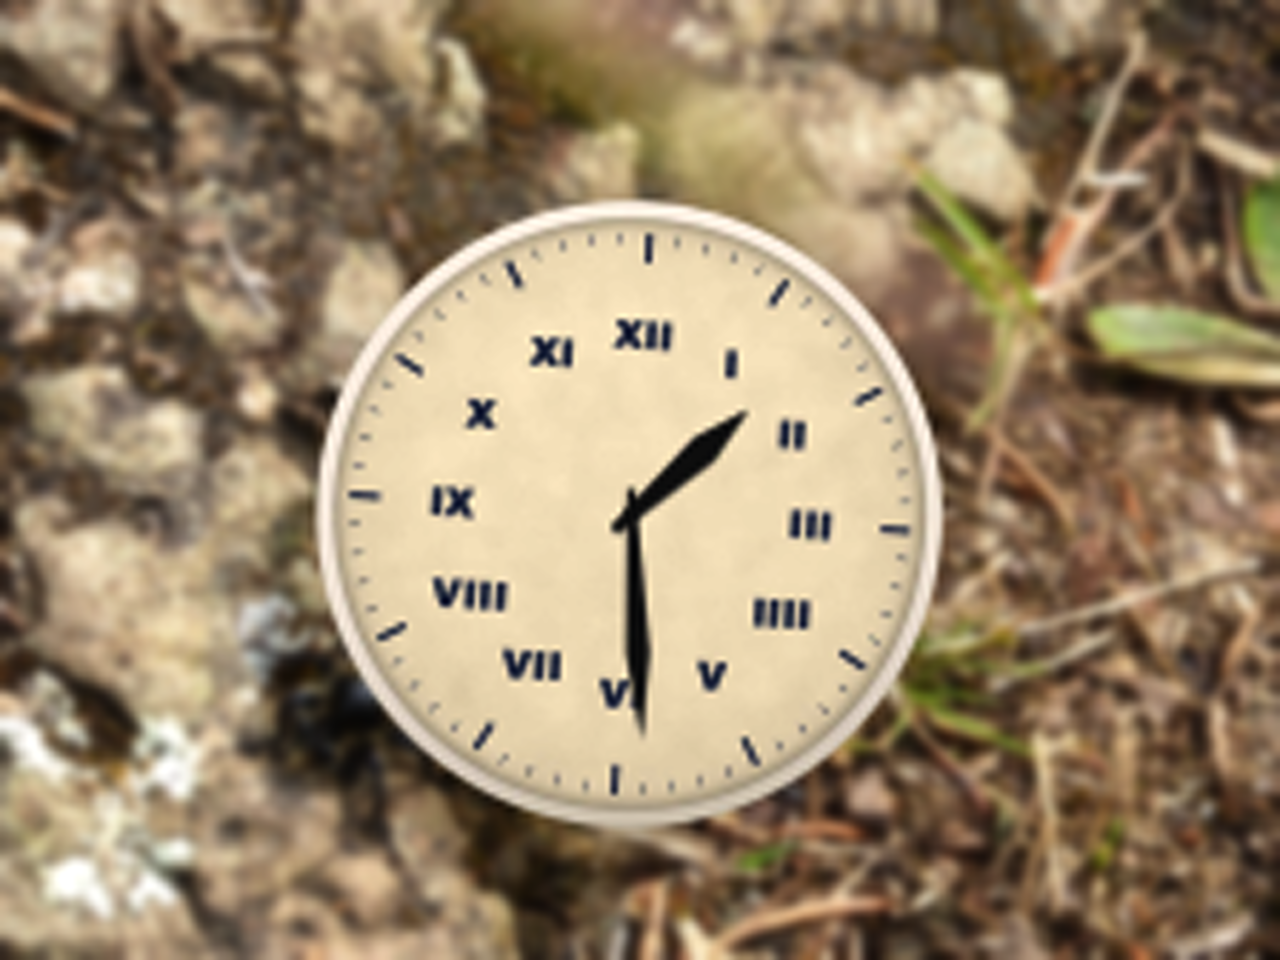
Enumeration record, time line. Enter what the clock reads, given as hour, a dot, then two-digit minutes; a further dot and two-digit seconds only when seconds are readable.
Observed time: 1.29
